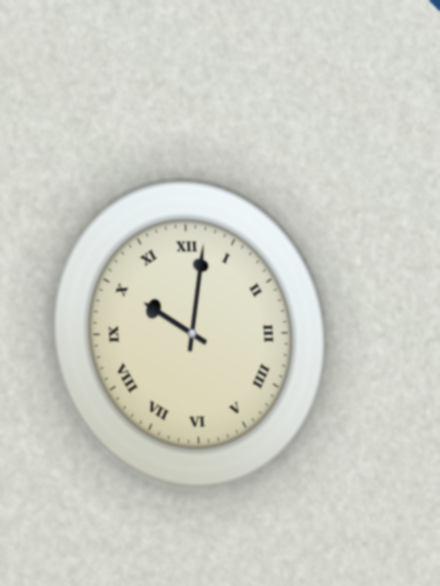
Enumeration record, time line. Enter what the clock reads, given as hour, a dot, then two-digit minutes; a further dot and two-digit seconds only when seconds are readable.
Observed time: 10.02
